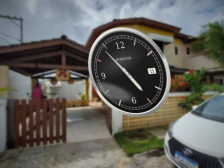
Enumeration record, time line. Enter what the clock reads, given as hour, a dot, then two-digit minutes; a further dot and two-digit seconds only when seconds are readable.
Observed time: 4.54
